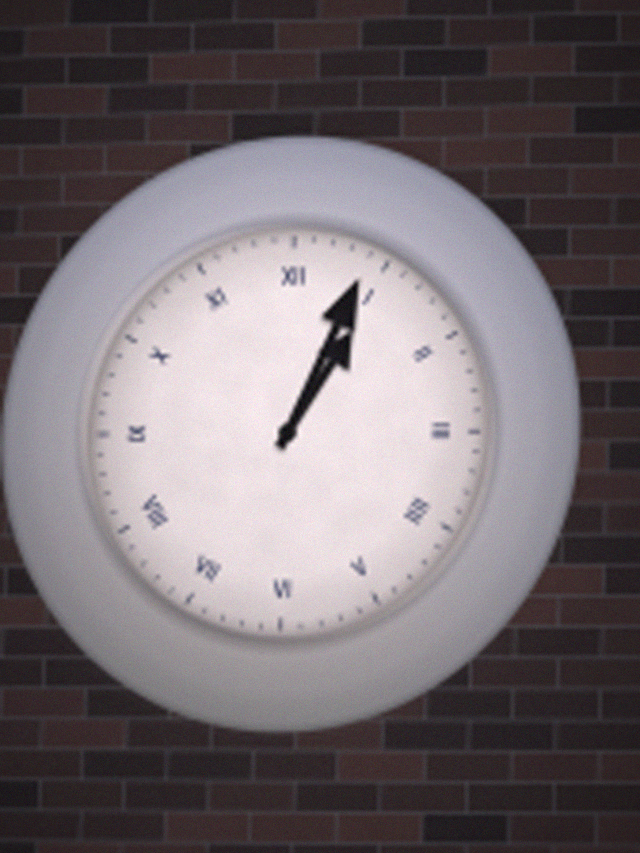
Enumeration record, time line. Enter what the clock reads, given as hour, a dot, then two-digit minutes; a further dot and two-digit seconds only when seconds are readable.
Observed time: 1.04
